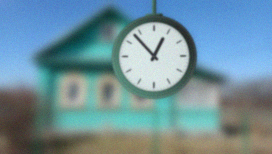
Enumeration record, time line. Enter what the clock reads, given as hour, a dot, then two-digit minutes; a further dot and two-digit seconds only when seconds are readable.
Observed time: 12.53
